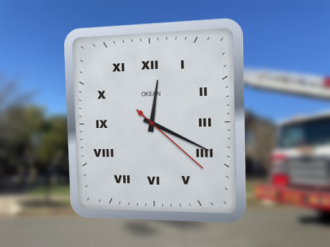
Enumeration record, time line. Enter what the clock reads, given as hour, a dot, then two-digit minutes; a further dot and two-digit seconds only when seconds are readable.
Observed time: 12.19.22
